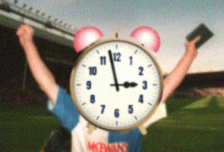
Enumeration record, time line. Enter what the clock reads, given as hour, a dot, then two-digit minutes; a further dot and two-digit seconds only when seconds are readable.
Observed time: 2.58
